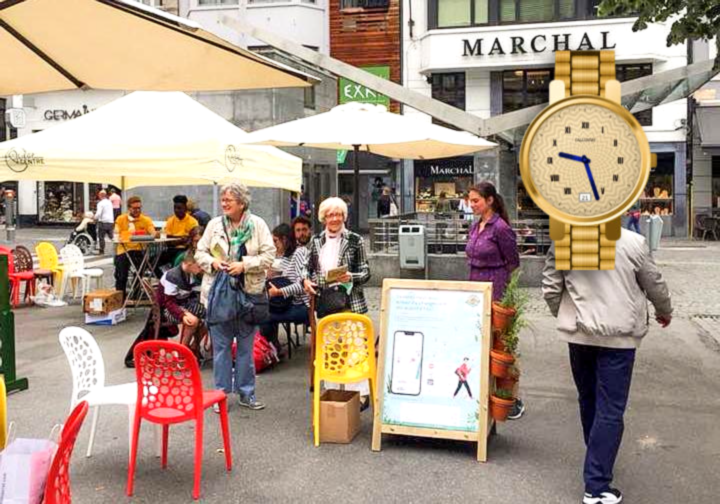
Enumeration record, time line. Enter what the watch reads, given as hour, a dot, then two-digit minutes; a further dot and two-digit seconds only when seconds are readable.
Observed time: 9.27
